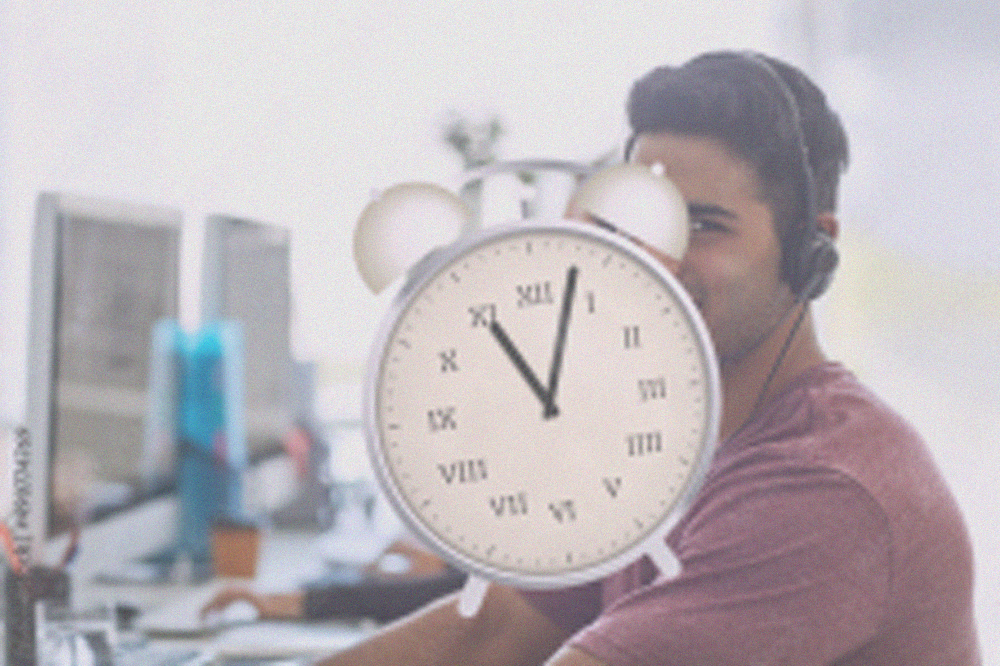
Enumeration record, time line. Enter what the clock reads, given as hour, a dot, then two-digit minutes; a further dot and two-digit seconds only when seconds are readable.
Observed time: 11.03
